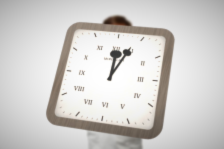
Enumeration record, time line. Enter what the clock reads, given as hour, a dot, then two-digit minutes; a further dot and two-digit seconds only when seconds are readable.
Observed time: 12.04
